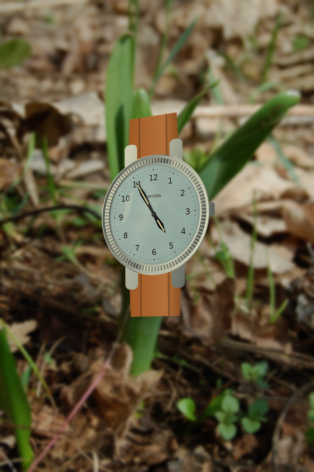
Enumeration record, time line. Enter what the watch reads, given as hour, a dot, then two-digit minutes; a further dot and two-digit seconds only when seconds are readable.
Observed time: 4.55
